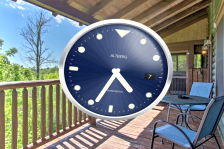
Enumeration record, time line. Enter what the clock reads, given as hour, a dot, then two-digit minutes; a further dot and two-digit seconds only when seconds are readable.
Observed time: 4.34
